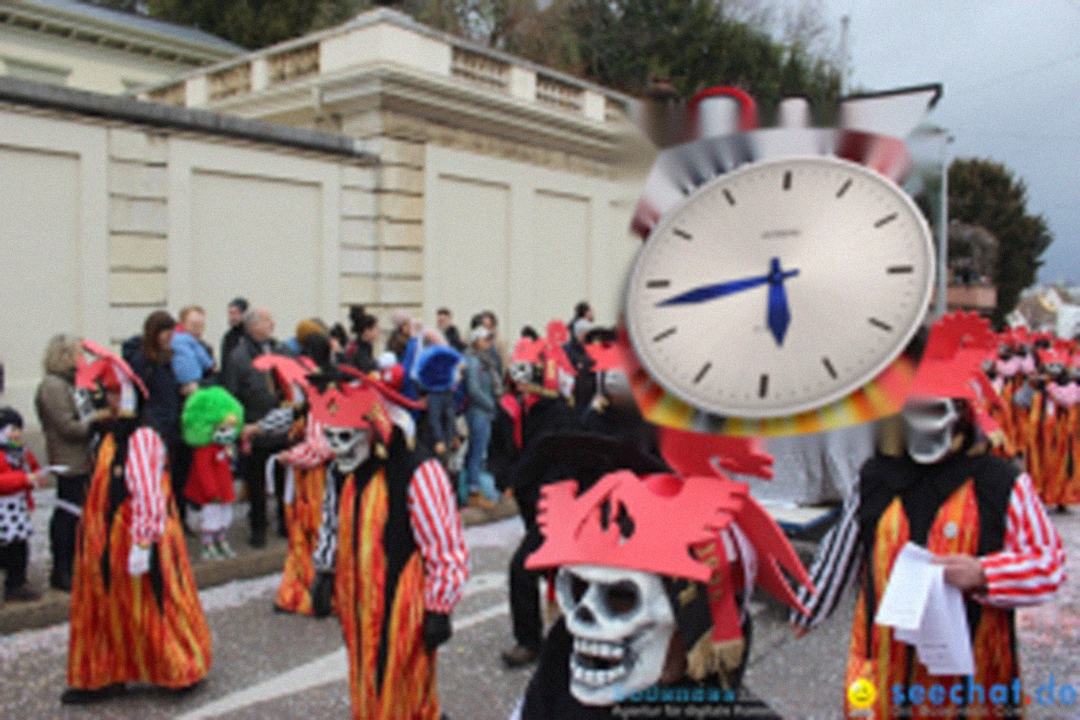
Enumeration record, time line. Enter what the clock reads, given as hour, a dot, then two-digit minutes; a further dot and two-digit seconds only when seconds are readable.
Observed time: 5.43
